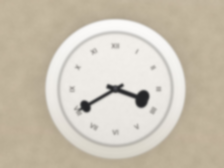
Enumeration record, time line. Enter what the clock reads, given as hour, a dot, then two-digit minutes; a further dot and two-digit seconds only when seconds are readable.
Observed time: 3.40
